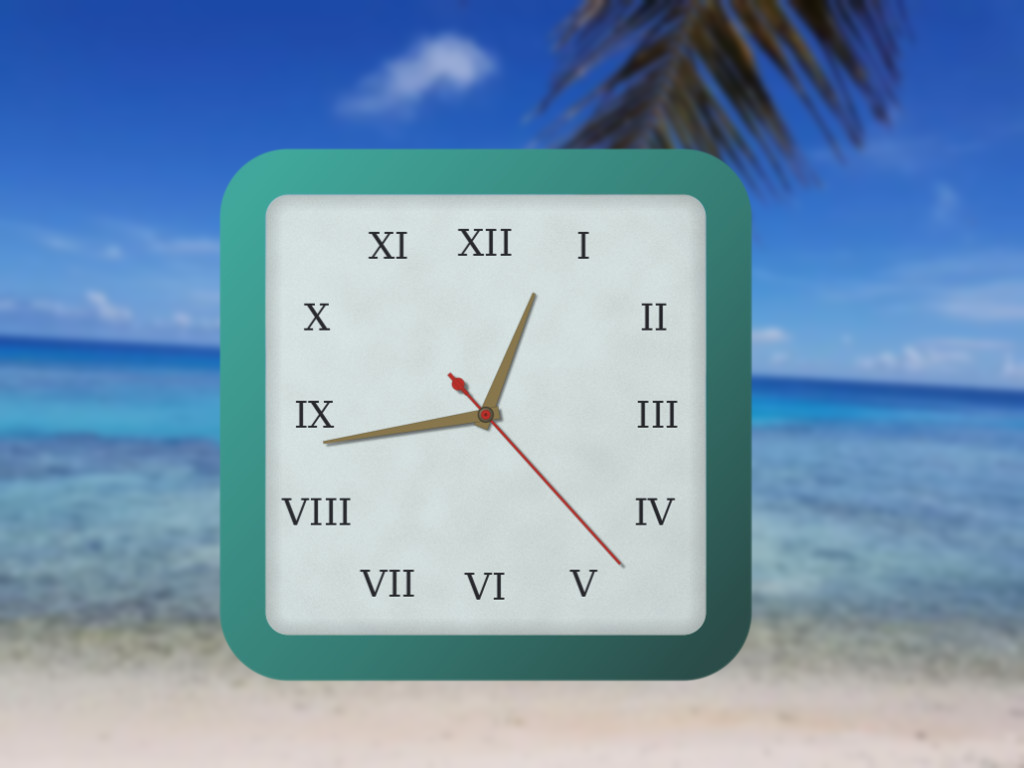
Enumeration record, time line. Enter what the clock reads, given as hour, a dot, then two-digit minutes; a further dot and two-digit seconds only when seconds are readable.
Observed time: 12.43.23
